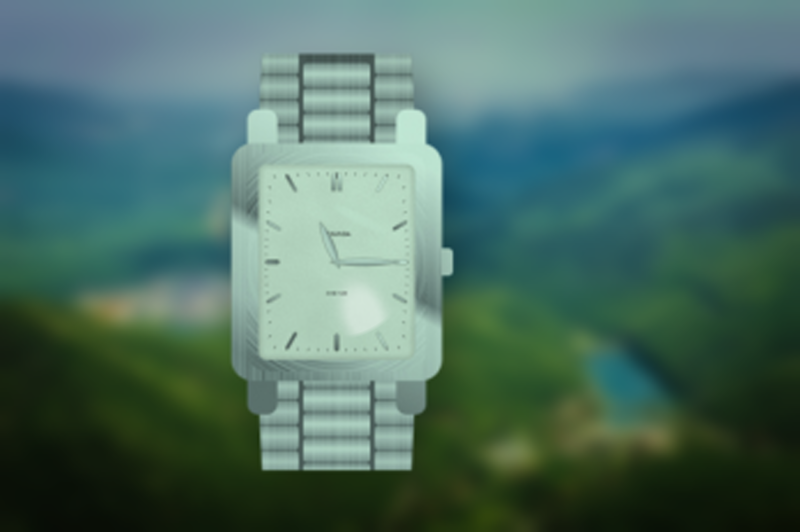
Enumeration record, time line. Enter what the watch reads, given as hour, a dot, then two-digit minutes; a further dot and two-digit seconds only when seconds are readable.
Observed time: 11.15
